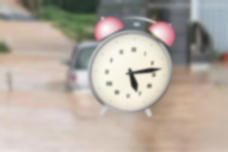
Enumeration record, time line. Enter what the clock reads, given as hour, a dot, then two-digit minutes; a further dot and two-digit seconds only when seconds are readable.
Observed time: 5.13
